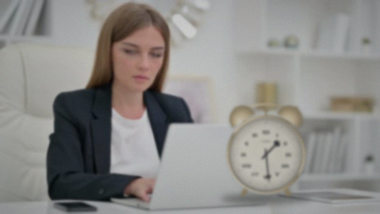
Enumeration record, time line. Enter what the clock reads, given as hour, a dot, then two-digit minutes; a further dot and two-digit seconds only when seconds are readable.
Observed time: 1.29
